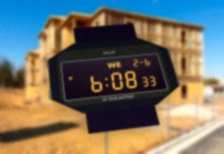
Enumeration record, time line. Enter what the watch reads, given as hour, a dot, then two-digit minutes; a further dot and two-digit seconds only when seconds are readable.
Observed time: 6.08
